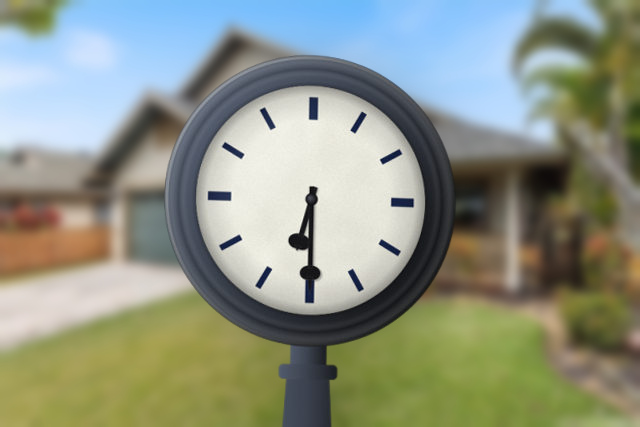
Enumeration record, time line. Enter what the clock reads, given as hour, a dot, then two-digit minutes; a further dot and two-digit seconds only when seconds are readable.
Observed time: 6.30
